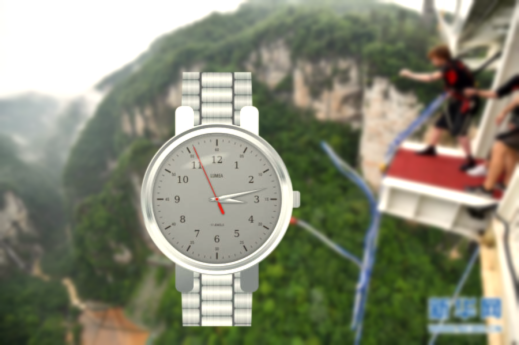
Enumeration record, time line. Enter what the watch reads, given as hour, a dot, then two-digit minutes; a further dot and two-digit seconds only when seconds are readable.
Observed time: 3.12.56
